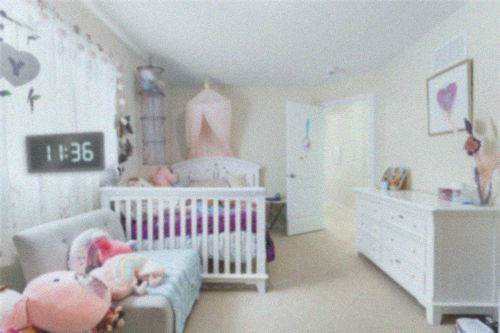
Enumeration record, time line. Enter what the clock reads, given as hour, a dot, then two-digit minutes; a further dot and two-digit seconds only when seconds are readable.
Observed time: 11.36
